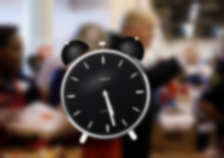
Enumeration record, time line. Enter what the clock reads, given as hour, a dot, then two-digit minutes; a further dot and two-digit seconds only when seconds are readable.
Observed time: 5.28
